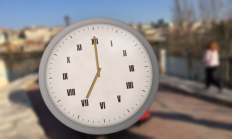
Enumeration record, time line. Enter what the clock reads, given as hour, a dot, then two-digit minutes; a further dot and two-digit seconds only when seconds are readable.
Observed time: 7.00
